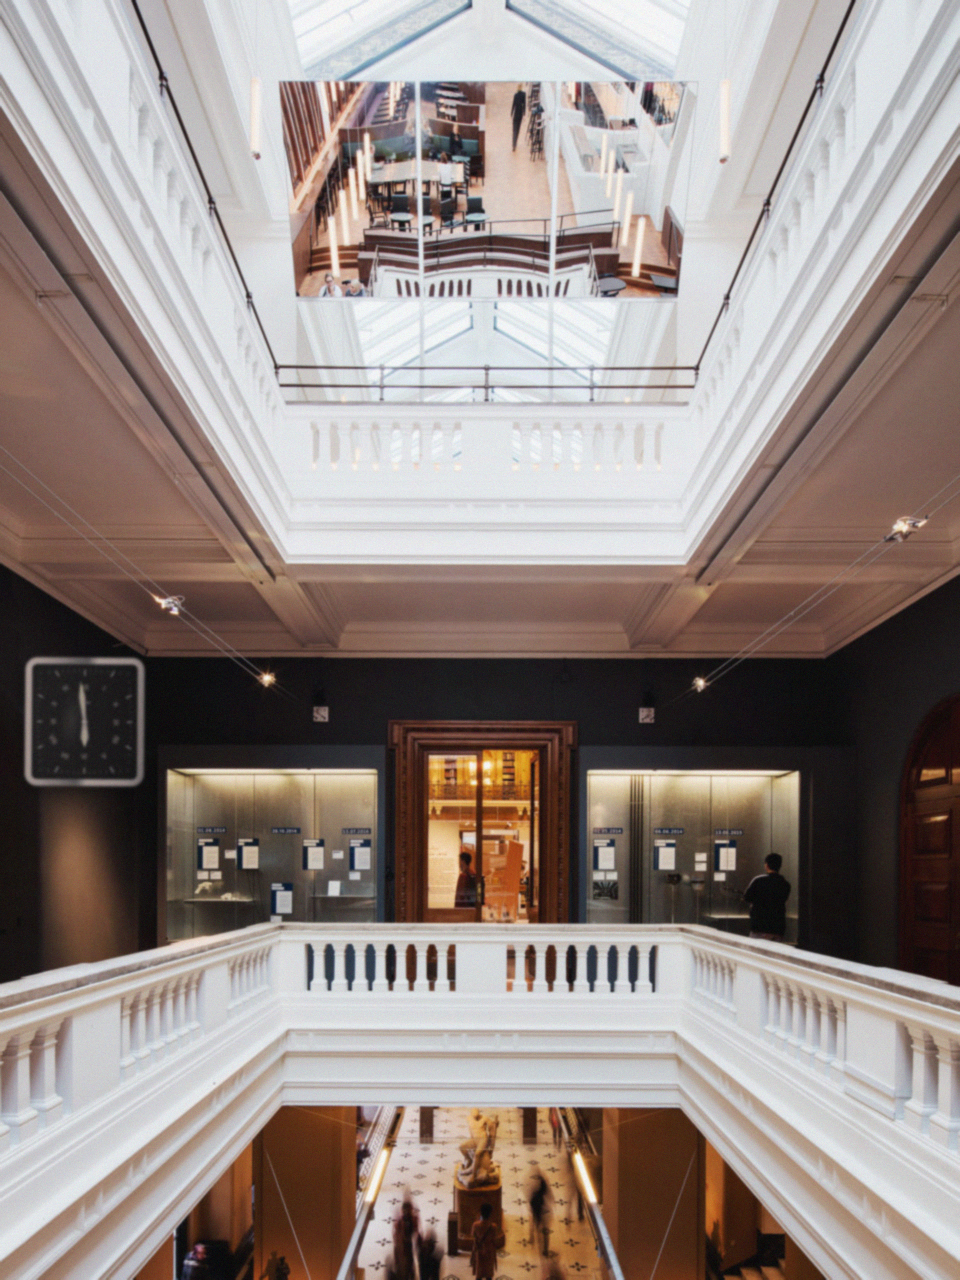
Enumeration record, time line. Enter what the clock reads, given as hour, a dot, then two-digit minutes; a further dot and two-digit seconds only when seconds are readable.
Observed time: 5.59
